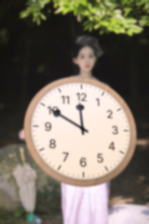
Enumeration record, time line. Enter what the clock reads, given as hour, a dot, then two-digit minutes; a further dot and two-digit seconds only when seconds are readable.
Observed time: 11.50
